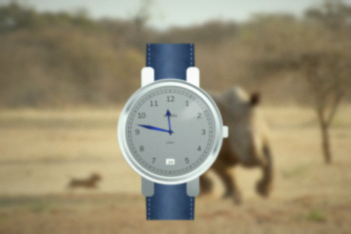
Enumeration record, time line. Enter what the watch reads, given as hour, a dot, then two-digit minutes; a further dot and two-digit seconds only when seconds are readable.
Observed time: 11.47
